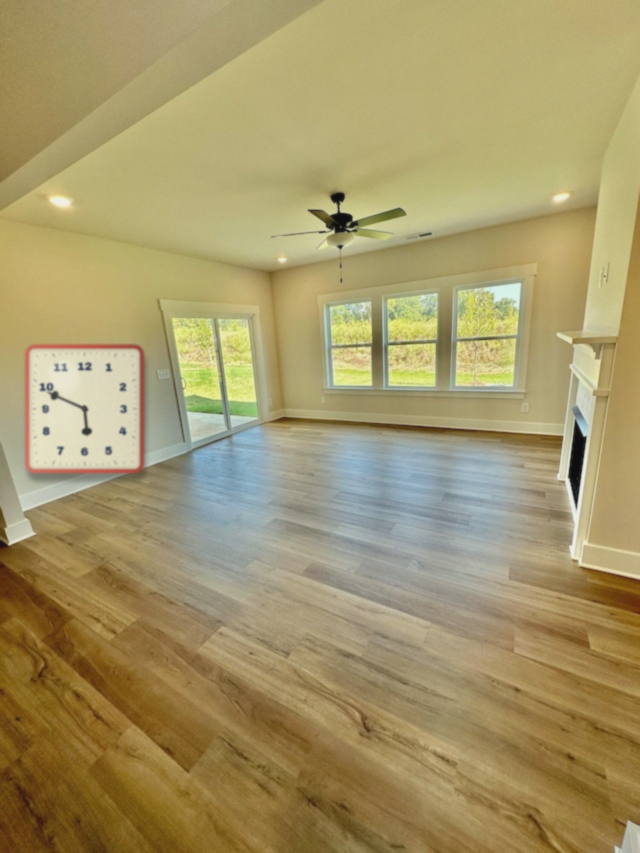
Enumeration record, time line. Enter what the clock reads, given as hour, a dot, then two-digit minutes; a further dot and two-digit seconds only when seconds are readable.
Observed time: 5.49
